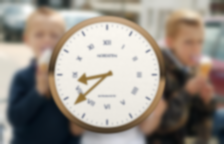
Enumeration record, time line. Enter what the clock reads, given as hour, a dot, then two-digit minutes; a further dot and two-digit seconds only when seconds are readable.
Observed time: 8.38
